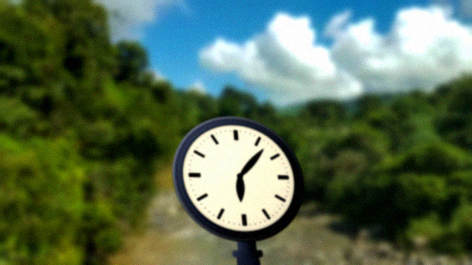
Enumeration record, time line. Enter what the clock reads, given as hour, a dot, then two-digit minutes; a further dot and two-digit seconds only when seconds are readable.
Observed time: 6.07
